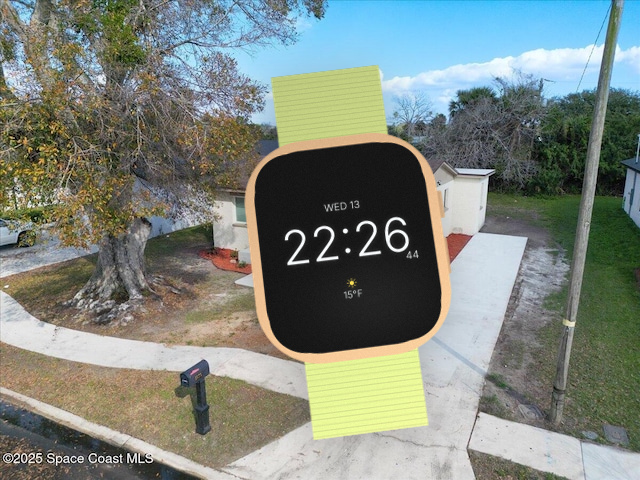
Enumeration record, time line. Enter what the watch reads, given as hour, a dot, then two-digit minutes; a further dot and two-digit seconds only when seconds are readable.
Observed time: 22.26.44
